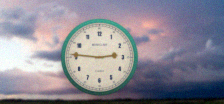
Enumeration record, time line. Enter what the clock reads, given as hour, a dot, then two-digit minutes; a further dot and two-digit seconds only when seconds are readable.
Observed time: 2.46
